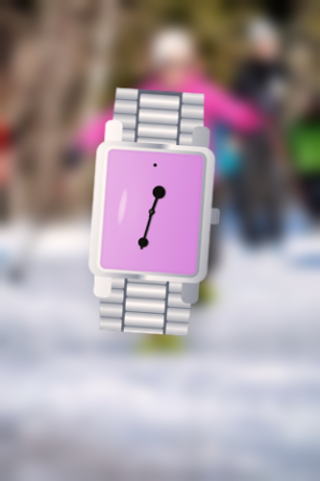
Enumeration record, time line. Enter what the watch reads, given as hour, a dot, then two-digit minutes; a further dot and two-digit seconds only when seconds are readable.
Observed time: 12.32
